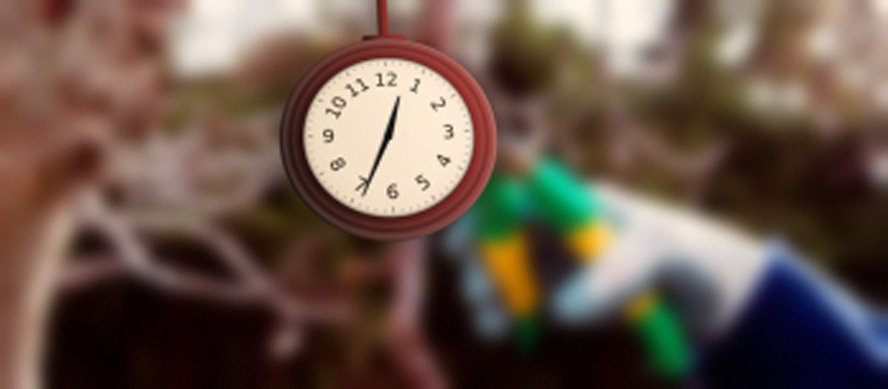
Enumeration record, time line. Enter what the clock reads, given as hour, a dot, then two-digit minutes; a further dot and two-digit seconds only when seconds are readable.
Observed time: 12.34
